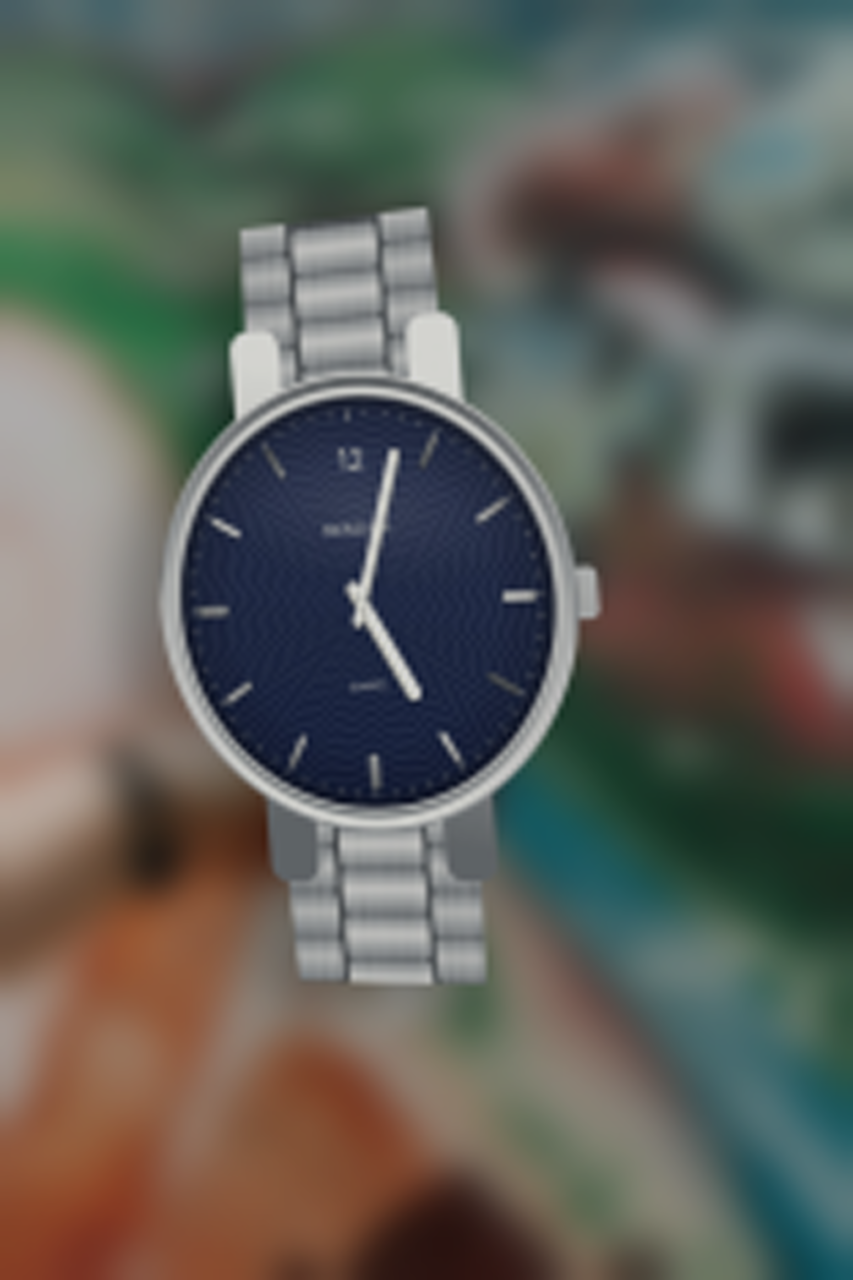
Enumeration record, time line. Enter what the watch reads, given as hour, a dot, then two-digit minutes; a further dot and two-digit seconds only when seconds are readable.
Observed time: 5.03
